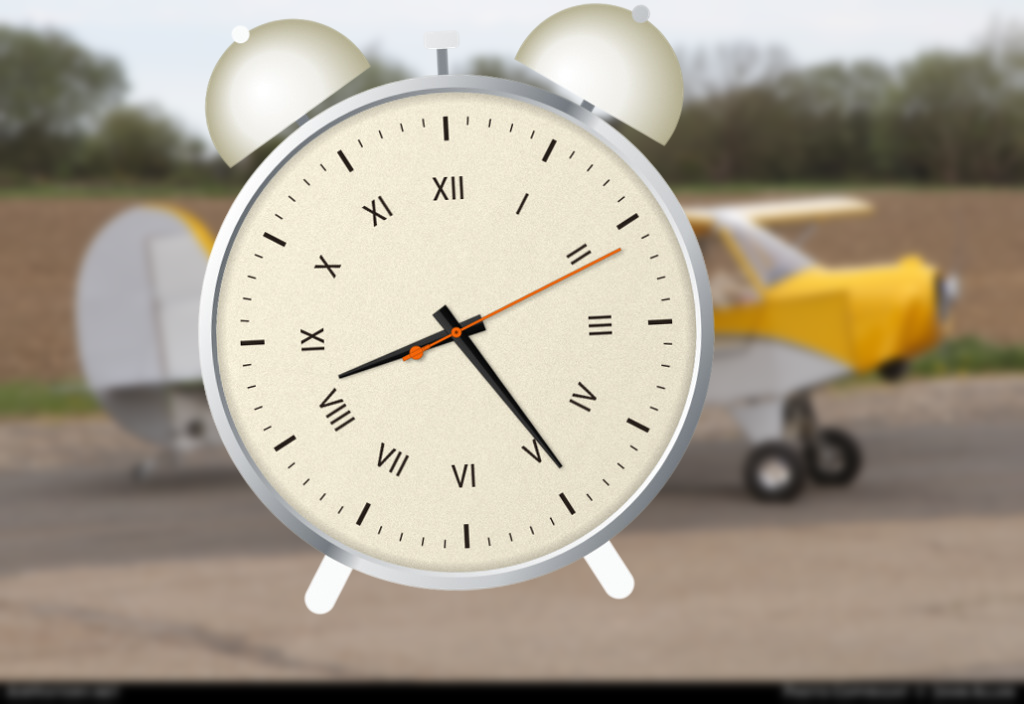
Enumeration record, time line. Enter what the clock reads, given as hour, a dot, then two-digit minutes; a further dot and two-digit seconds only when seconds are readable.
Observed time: 8.24.11
